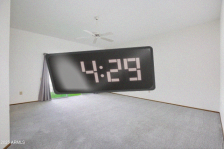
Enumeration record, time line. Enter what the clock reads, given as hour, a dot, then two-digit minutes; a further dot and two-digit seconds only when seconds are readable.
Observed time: 4.29
